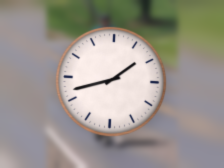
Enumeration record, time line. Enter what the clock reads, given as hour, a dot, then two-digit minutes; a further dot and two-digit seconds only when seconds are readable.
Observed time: 1.42
